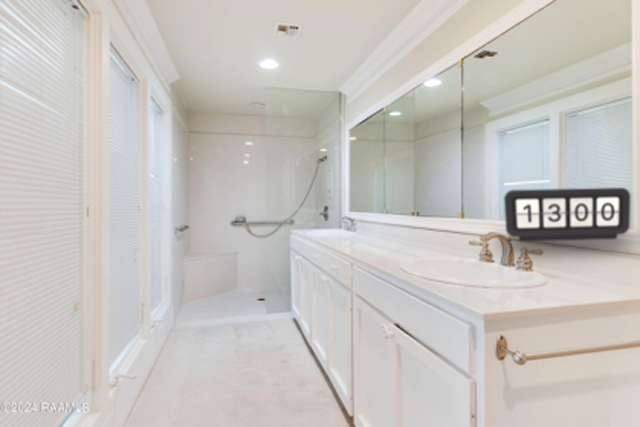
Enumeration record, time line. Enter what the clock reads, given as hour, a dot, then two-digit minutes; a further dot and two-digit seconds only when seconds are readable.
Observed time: 13.00
